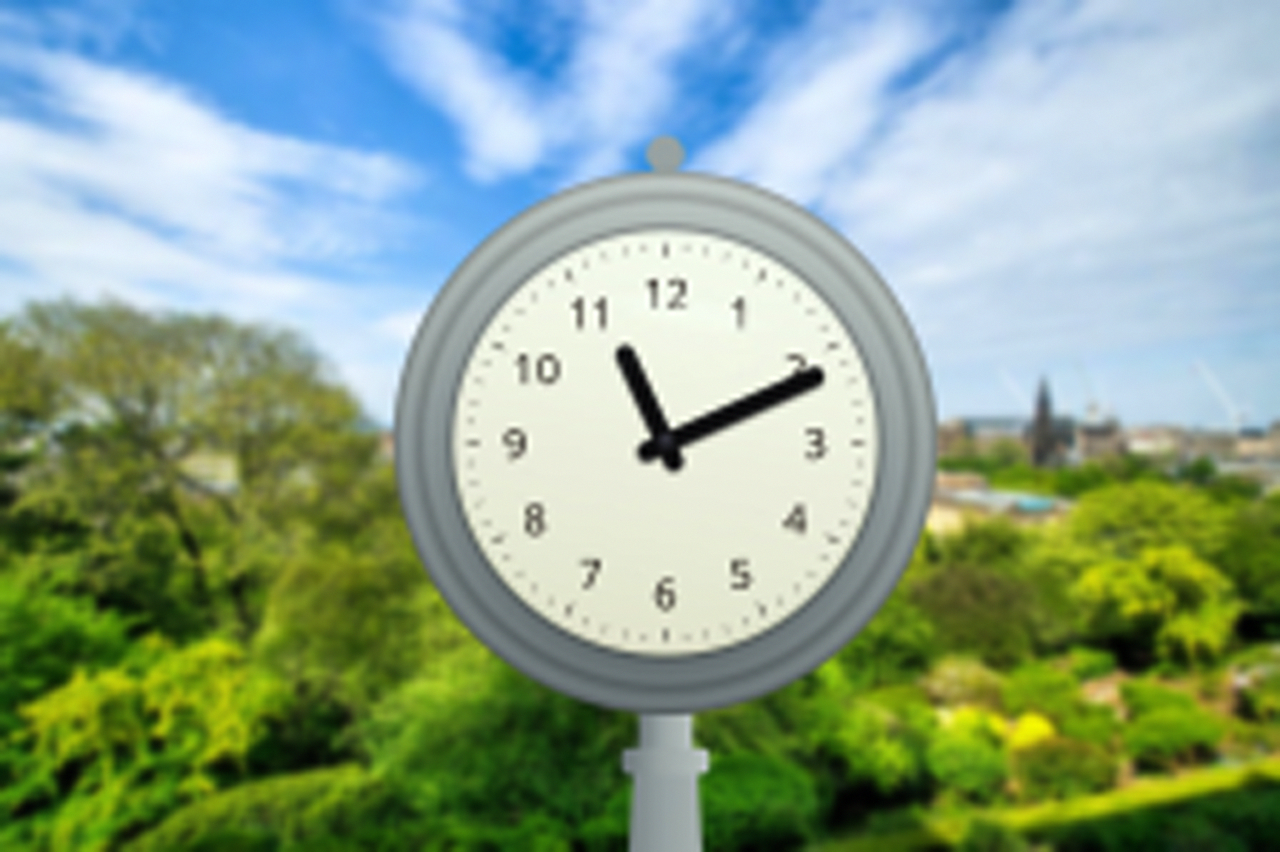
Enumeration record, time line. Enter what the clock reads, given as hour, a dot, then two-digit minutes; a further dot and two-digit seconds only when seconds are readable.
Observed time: 11.11
